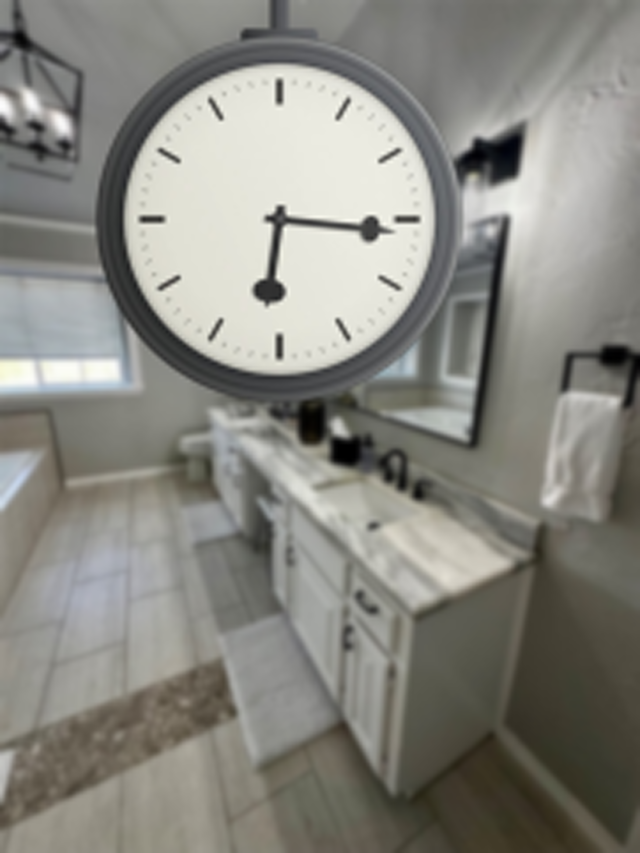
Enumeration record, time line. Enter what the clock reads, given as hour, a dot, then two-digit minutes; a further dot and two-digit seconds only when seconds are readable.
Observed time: 6.16
